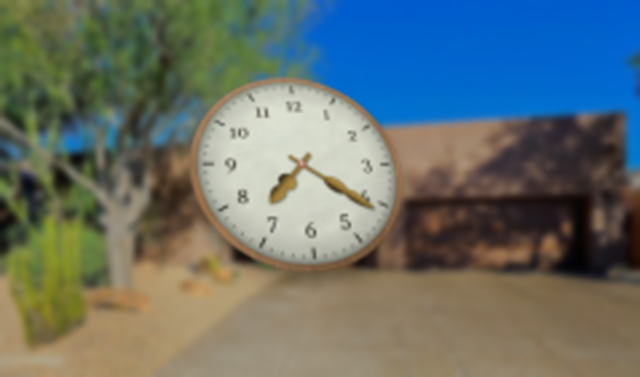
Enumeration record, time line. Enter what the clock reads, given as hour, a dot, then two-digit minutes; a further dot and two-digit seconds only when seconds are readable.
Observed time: 7.21
